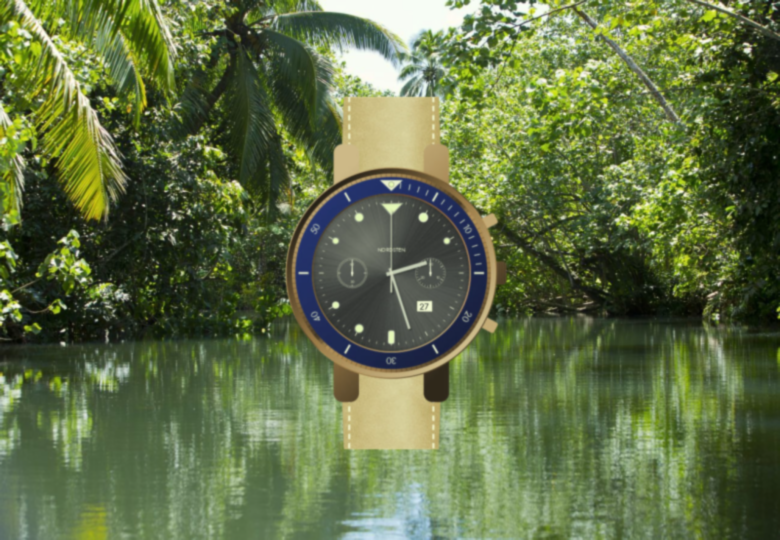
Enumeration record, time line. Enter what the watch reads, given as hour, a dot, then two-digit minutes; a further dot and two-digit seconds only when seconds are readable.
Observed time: 2.27
